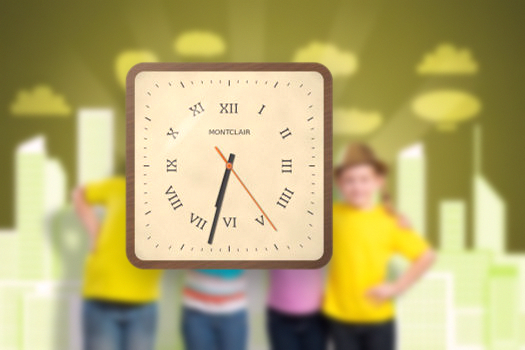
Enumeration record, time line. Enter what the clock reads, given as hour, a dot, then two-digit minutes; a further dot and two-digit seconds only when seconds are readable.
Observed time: 6.32.24
